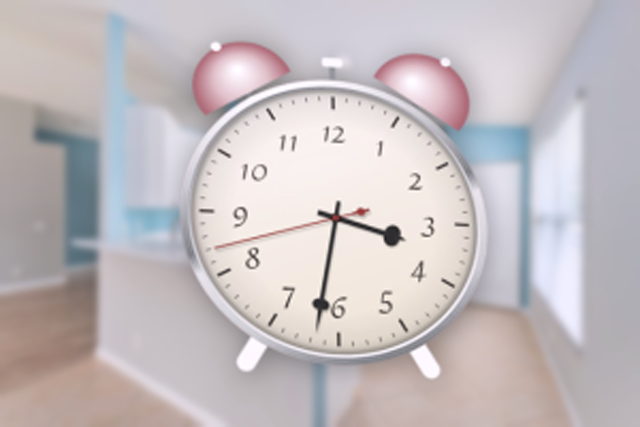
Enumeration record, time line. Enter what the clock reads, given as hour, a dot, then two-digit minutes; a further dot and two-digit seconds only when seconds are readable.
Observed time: 3.31.42
